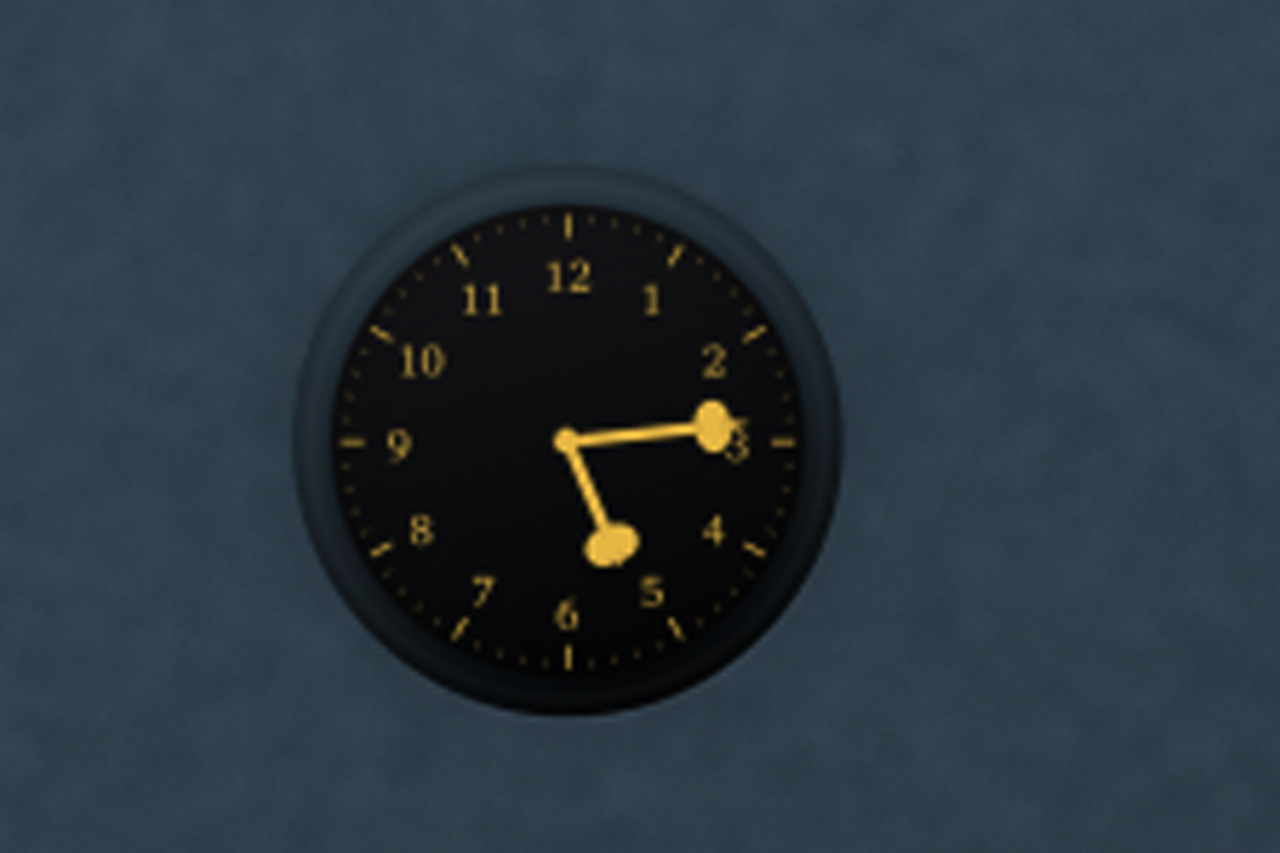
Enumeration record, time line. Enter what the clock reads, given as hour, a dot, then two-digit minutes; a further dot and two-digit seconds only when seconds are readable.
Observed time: 5.14
